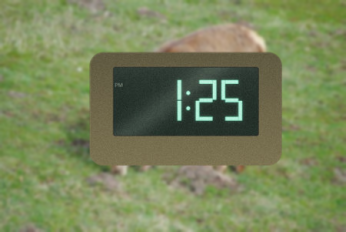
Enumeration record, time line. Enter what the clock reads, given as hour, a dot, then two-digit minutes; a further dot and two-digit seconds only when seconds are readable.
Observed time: 1.25
